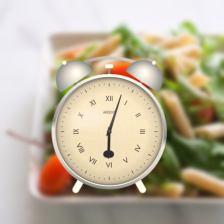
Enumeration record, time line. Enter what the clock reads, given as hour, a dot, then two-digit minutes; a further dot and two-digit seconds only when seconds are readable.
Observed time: 6.03
